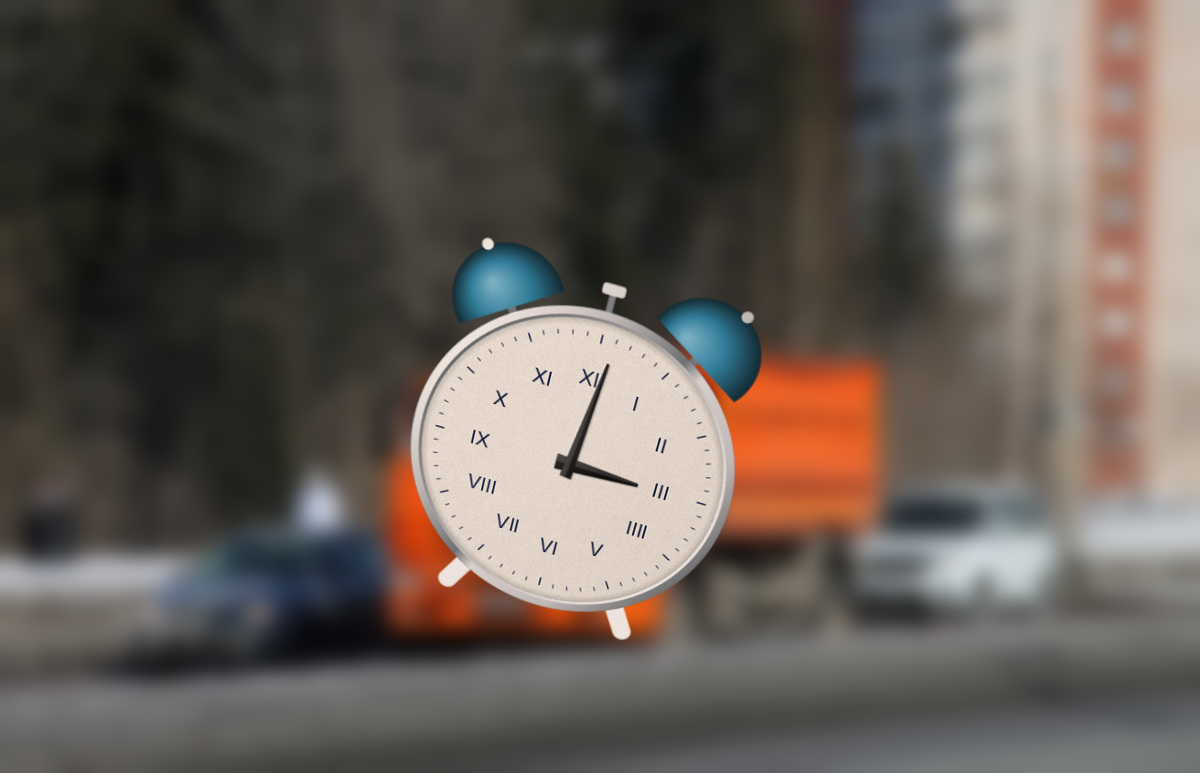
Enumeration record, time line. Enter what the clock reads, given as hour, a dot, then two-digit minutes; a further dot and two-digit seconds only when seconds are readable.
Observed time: 3.01
